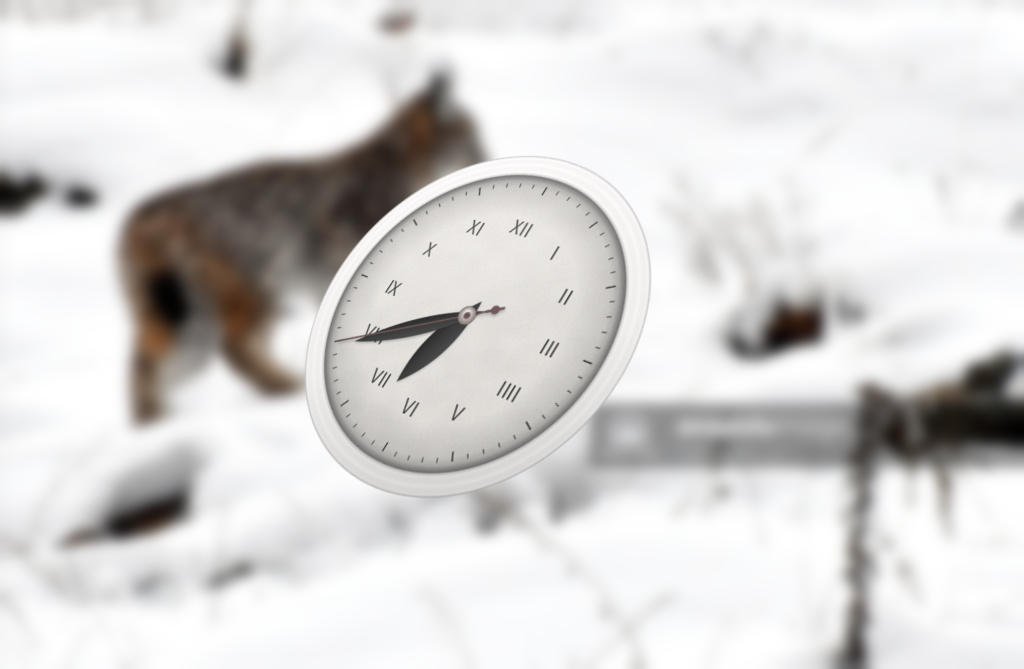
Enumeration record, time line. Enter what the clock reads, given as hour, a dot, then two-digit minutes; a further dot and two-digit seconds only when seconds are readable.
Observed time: 6.39.40
